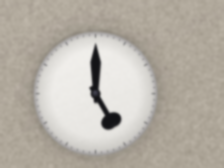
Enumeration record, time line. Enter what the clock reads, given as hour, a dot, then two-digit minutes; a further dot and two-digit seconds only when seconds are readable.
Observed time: 5.00
